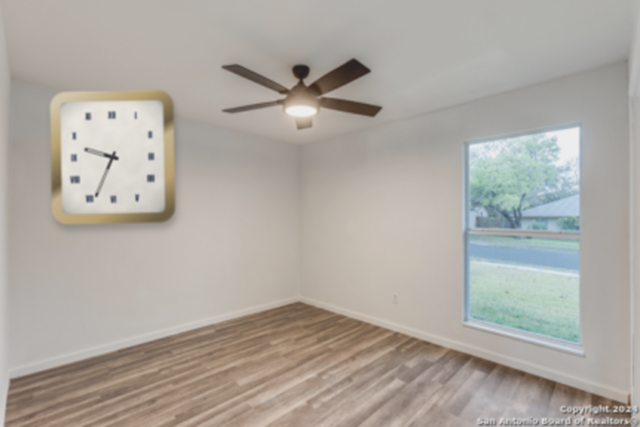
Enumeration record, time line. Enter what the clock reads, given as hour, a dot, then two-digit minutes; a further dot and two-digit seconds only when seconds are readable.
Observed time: 9.34
